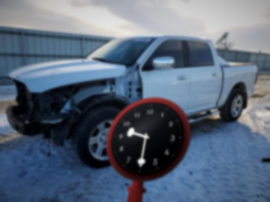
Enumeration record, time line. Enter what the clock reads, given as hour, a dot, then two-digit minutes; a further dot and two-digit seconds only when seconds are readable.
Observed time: 9.30
